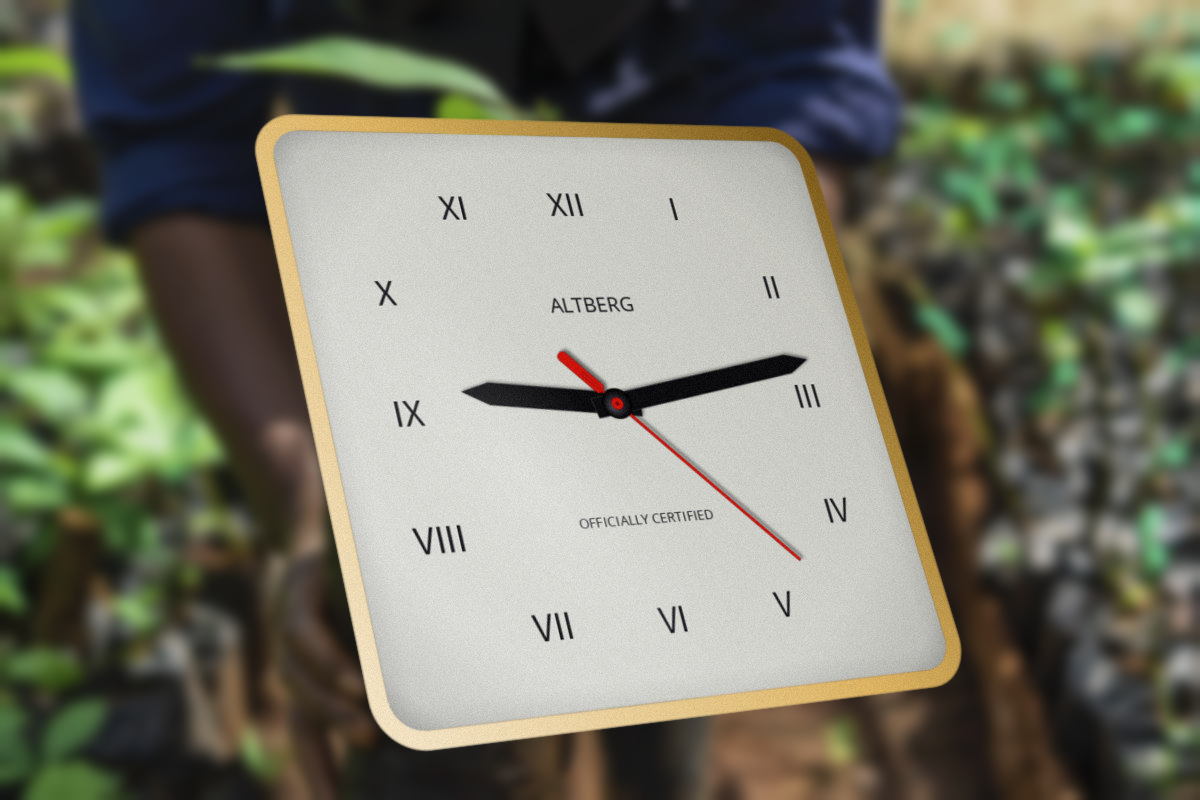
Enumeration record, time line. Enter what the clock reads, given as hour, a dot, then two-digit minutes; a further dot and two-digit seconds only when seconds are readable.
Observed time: 9.13.23
